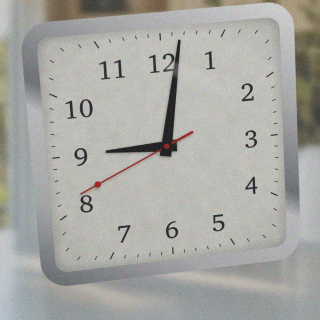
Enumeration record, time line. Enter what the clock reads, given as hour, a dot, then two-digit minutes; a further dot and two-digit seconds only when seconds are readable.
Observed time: 9.01.41
